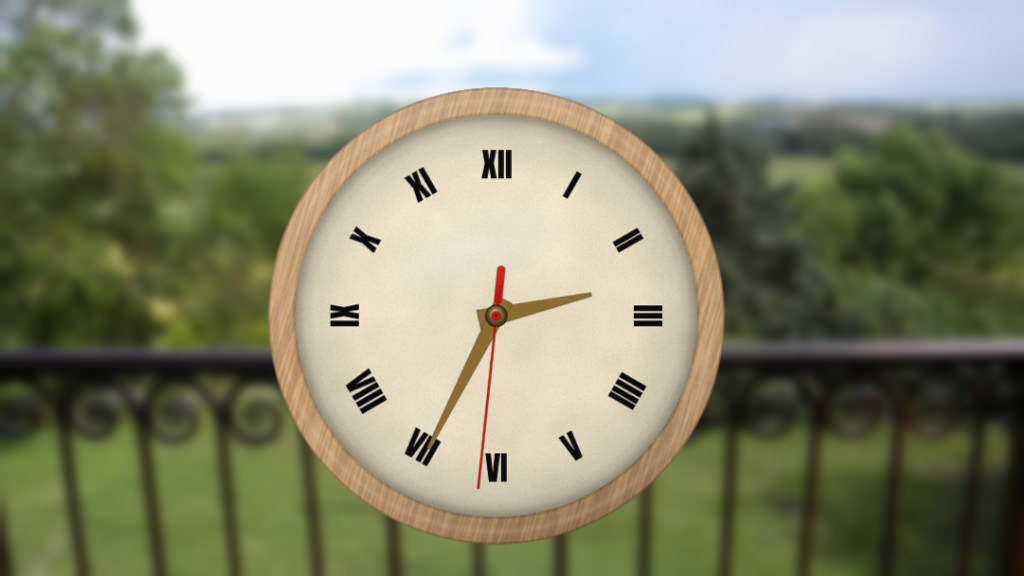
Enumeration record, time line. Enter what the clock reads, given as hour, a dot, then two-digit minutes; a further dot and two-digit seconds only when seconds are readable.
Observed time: 2.34.31
